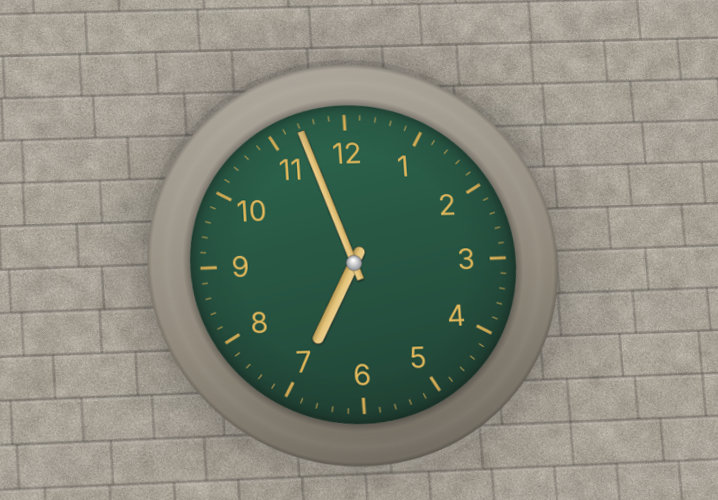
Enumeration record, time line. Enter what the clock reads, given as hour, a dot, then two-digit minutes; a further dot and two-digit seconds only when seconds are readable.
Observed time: 6.57
